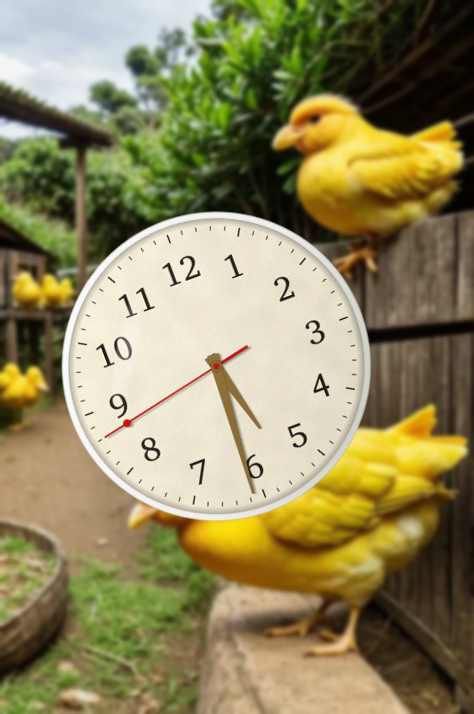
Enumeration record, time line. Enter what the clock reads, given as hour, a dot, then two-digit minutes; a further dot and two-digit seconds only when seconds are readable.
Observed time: 5.30.43
